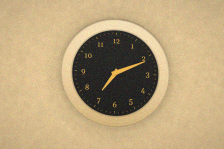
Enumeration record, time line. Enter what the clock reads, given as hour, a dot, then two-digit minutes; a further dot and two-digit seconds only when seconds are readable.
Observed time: 7.11
